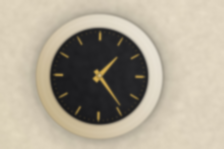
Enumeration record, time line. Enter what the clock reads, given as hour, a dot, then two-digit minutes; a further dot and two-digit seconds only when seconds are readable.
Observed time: 1.24
